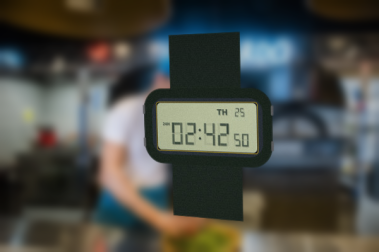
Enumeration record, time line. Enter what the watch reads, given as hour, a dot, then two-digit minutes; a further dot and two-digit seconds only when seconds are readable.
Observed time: 2.42.50
